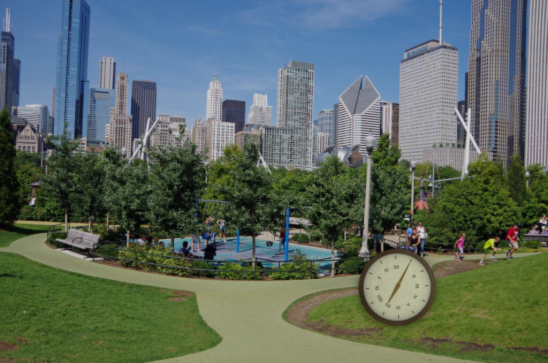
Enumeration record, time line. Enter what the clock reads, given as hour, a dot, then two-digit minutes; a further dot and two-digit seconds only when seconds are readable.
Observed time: 7.05
